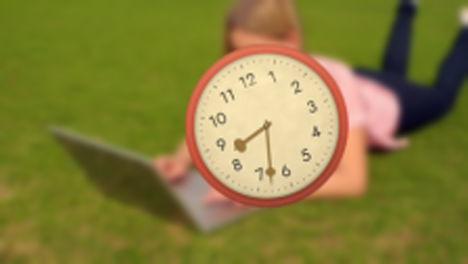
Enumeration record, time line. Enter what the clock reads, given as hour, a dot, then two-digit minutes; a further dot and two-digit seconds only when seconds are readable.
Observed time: 8.33
